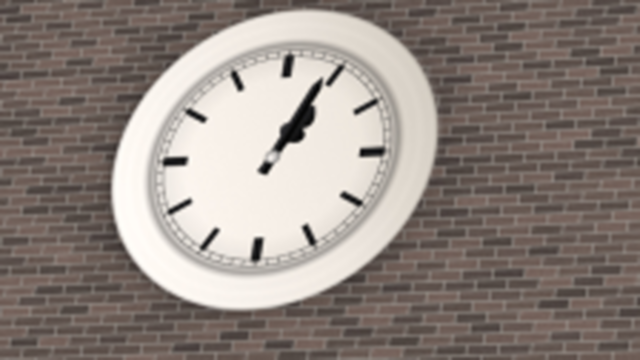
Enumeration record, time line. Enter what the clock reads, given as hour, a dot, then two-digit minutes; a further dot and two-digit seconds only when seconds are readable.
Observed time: 1.04
